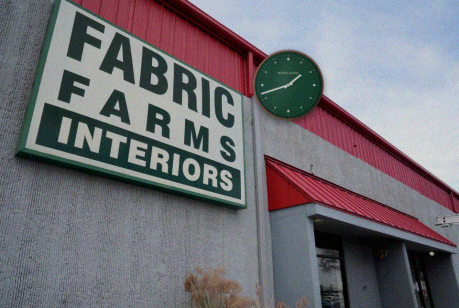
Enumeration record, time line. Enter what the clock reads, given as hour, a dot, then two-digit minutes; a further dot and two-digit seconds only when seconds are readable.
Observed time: 1.42
